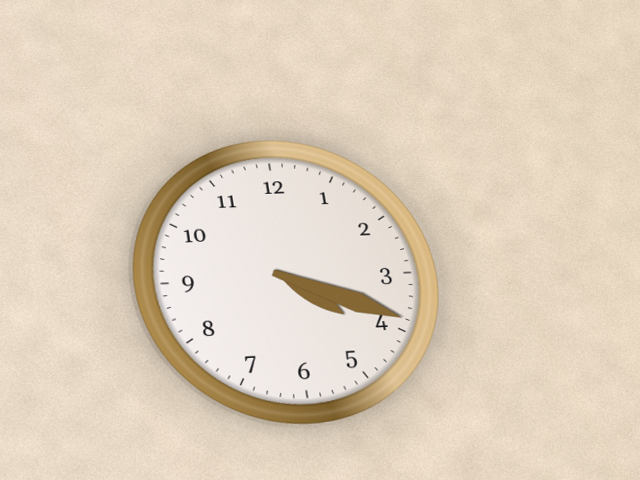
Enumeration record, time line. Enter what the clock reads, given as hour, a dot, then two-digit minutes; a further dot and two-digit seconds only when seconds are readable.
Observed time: 4.19
